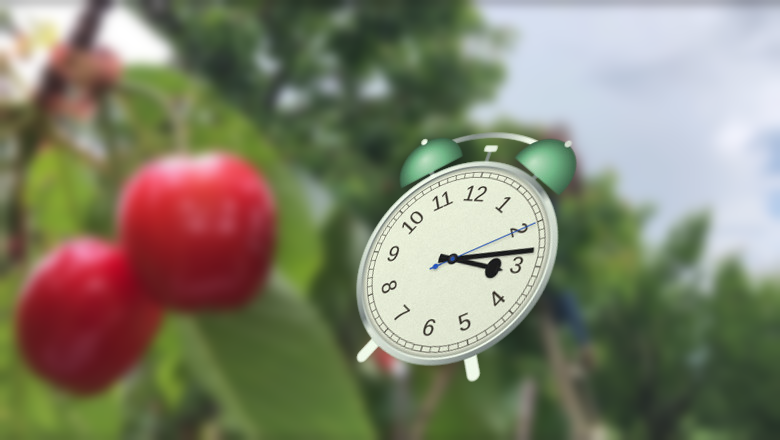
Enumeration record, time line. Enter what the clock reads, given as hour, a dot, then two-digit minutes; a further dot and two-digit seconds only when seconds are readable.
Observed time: 3.13.10
